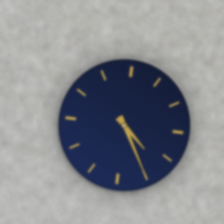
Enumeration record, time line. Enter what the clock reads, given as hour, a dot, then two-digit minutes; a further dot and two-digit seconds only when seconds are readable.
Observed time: 4.25
